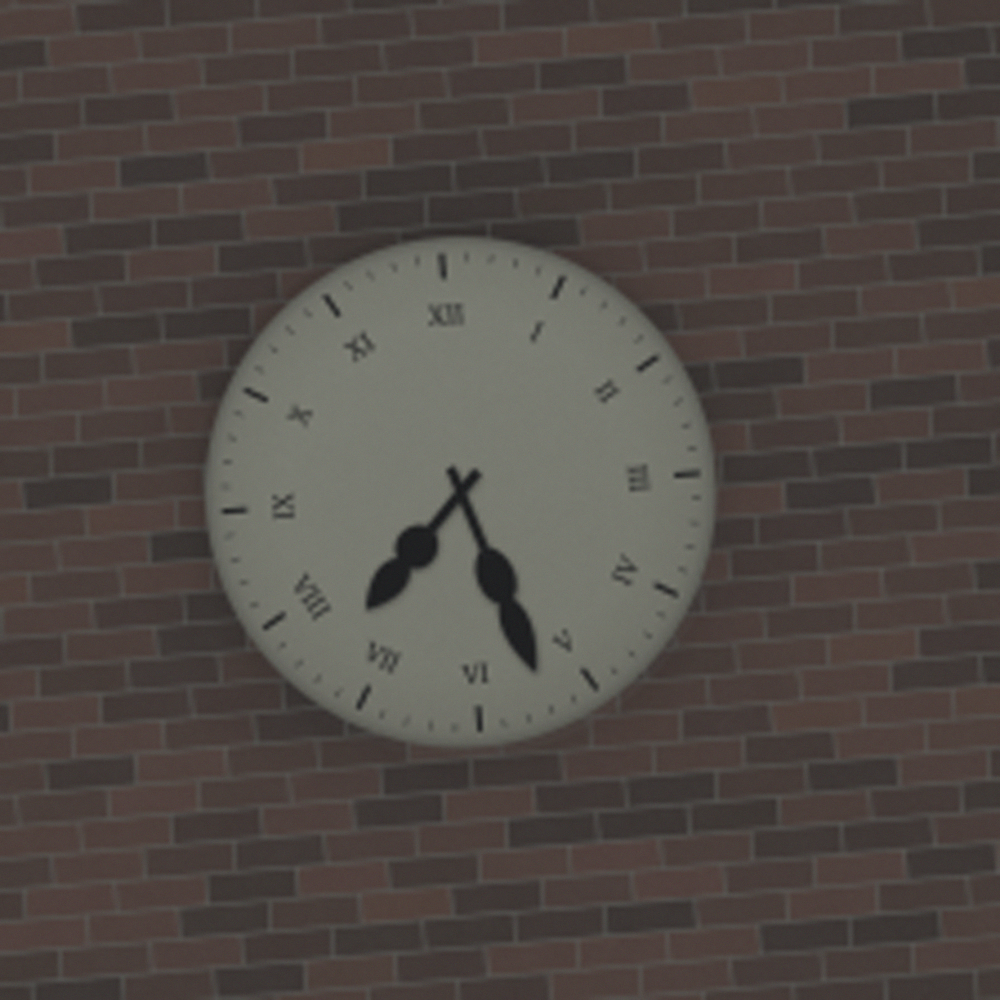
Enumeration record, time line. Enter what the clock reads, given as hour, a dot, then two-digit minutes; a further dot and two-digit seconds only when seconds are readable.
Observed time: 7.27
